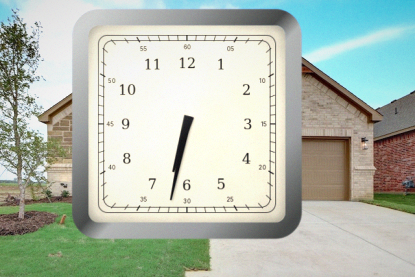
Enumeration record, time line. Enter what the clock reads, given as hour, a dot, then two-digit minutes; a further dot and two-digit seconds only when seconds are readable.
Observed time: 6.32
